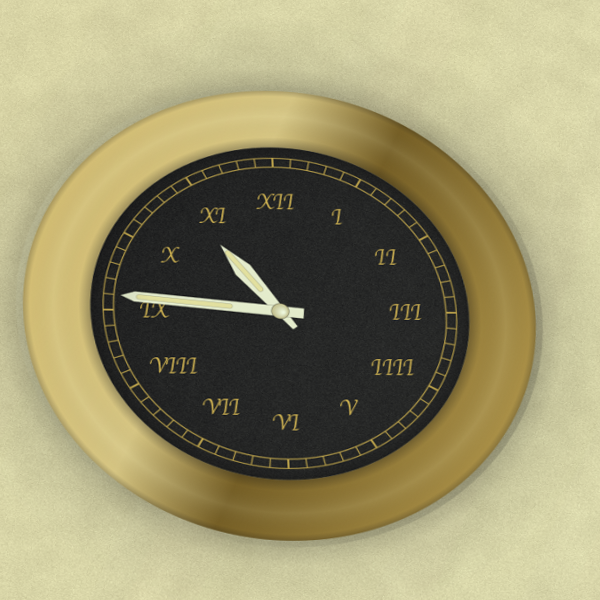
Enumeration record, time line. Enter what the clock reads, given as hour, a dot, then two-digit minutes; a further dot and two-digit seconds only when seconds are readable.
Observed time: 10.46
